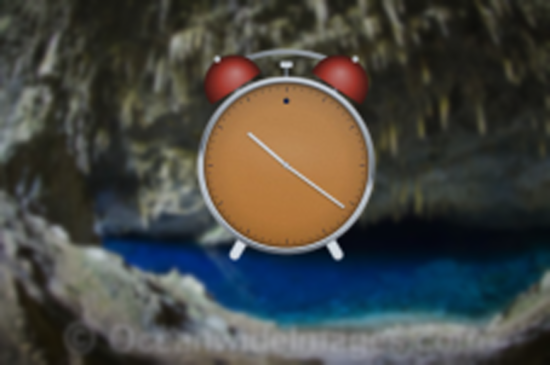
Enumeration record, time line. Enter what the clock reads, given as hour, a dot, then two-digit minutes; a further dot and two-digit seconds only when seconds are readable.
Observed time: 10.21
